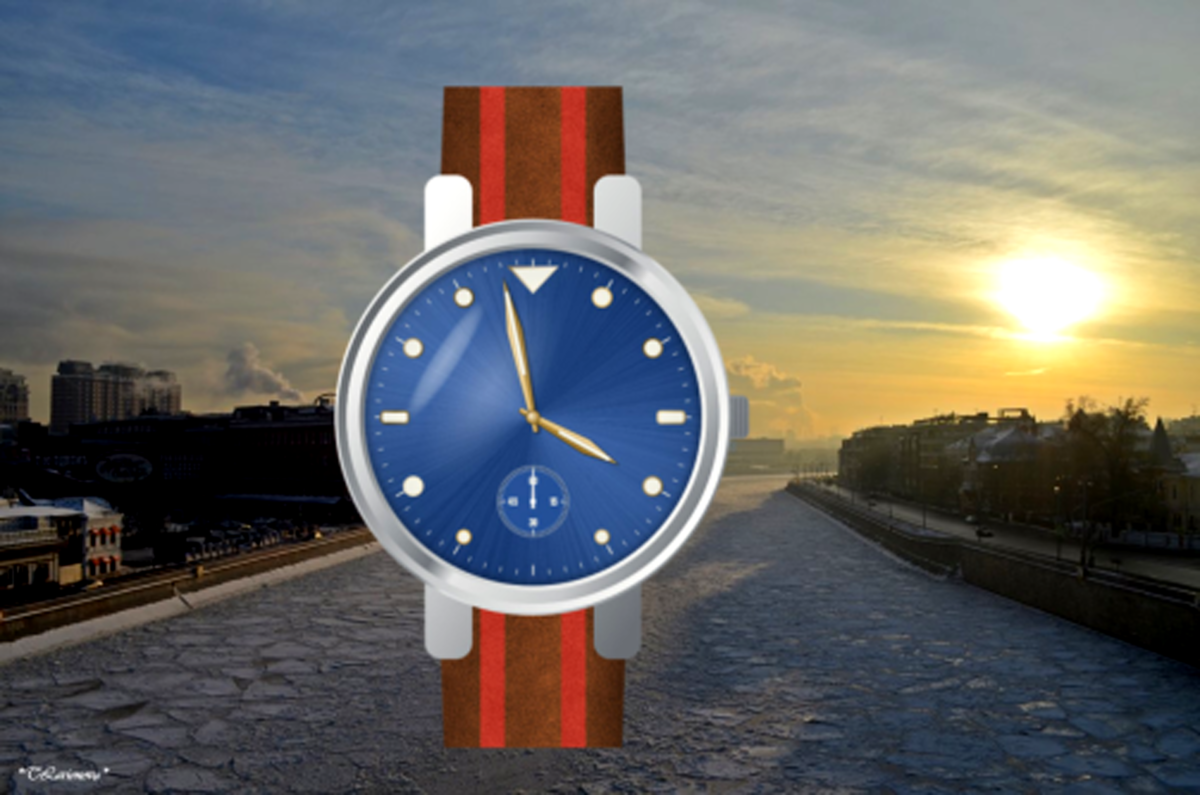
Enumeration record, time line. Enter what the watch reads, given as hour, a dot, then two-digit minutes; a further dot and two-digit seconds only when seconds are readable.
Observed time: 3.58
